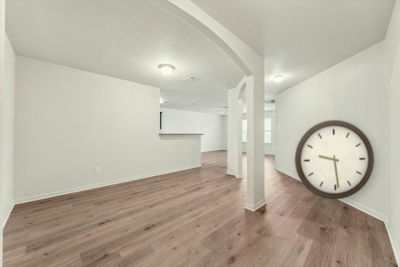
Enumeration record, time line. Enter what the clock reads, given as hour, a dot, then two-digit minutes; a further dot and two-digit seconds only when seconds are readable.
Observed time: 9.29
